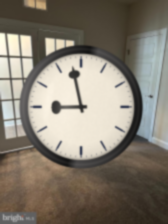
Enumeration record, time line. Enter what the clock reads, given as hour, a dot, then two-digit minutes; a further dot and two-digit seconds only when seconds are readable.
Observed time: 8.58
